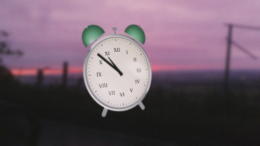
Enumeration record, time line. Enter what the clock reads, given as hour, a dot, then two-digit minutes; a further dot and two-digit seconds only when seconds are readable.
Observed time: 10.52
